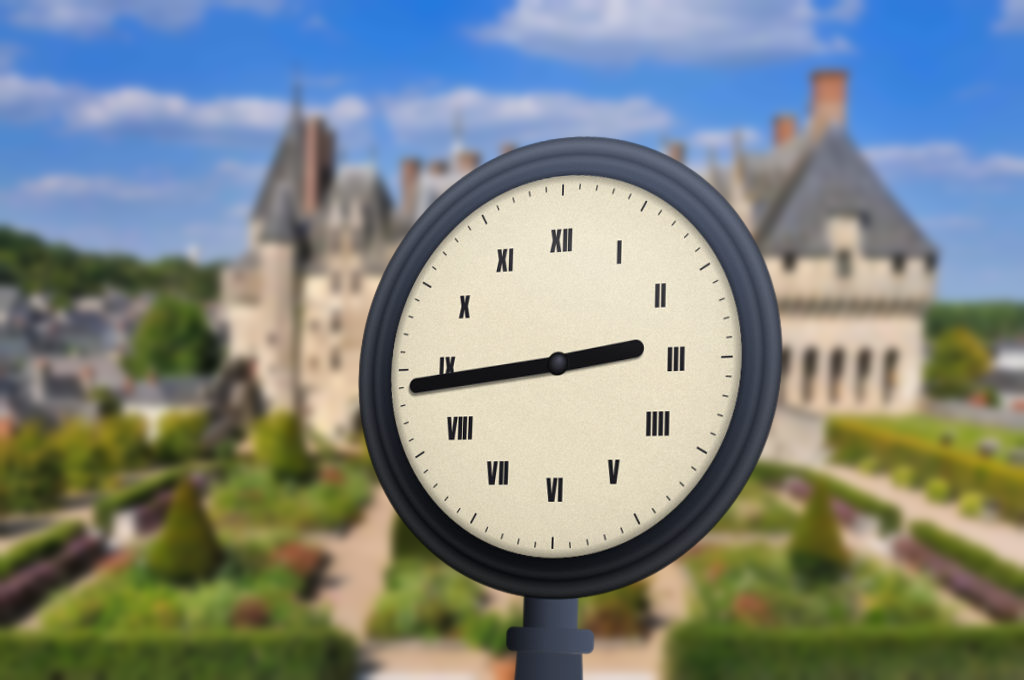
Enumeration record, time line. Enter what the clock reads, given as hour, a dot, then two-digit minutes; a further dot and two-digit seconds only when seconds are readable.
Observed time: 2.44
